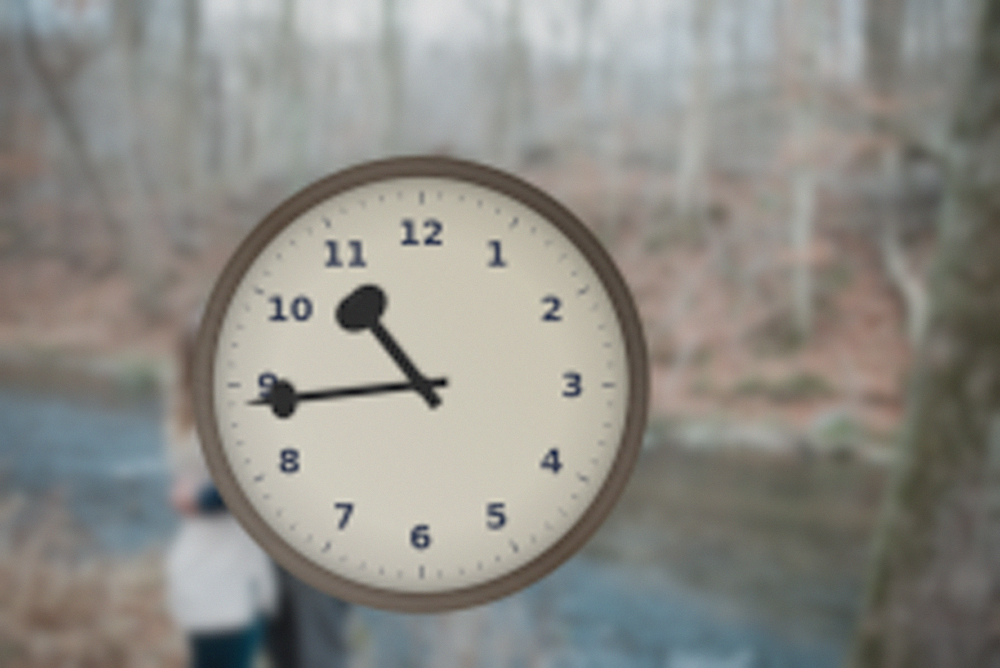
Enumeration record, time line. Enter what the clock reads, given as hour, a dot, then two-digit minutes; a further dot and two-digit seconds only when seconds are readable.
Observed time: 10.44
